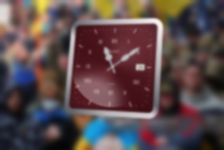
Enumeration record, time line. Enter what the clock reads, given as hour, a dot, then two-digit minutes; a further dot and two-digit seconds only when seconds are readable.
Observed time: 11.09
